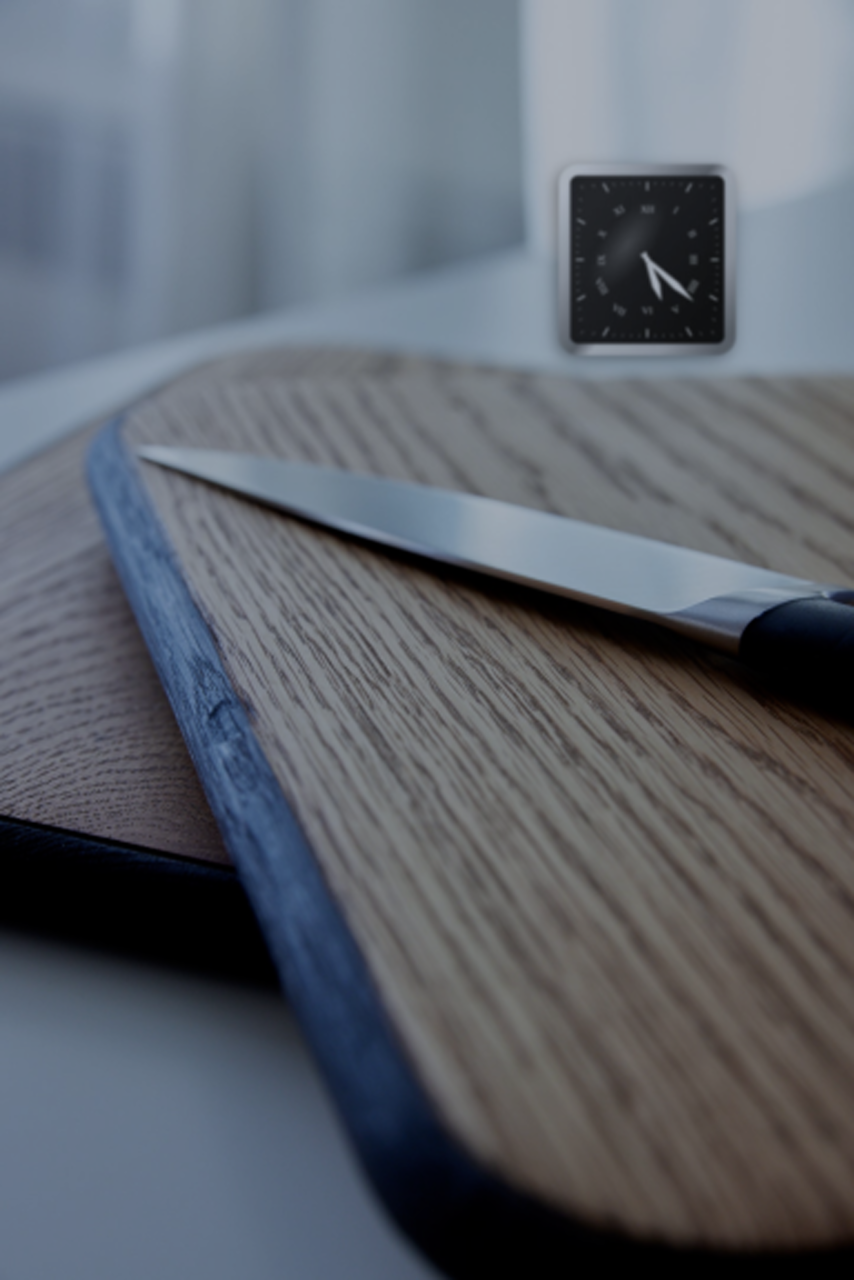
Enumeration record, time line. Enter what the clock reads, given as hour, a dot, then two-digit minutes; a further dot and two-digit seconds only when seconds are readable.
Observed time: 5.22
